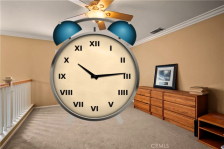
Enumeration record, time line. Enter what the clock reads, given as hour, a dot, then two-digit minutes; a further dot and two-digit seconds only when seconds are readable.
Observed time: 10.14
